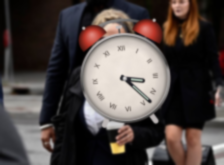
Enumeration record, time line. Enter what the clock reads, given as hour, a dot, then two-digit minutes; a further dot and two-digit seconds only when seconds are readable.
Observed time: 3.23
